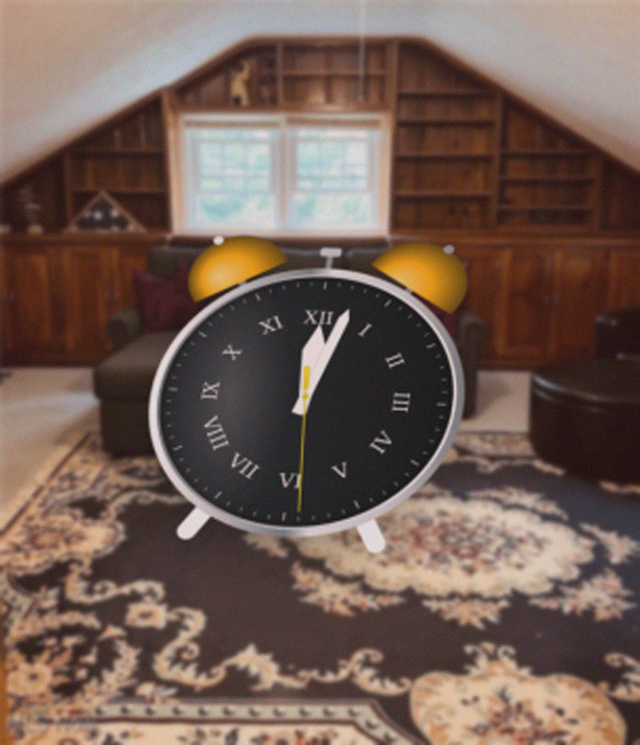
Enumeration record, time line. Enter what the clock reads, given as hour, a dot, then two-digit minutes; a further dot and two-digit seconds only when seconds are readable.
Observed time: 12.02.29
